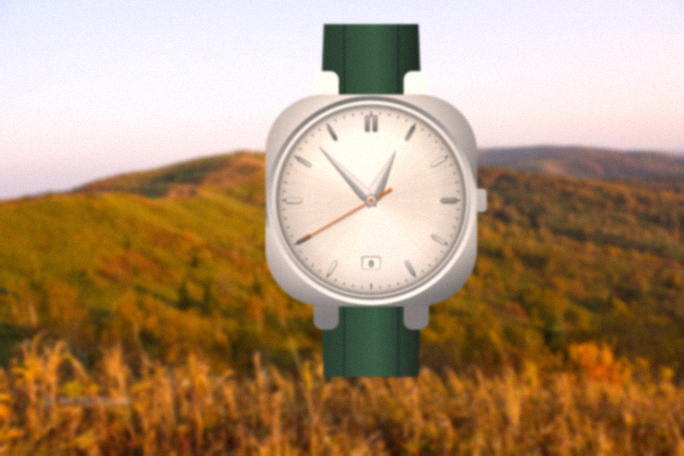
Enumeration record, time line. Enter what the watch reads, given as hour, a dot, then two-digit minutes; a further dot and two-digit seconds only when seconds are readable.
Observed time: 12.52.40
